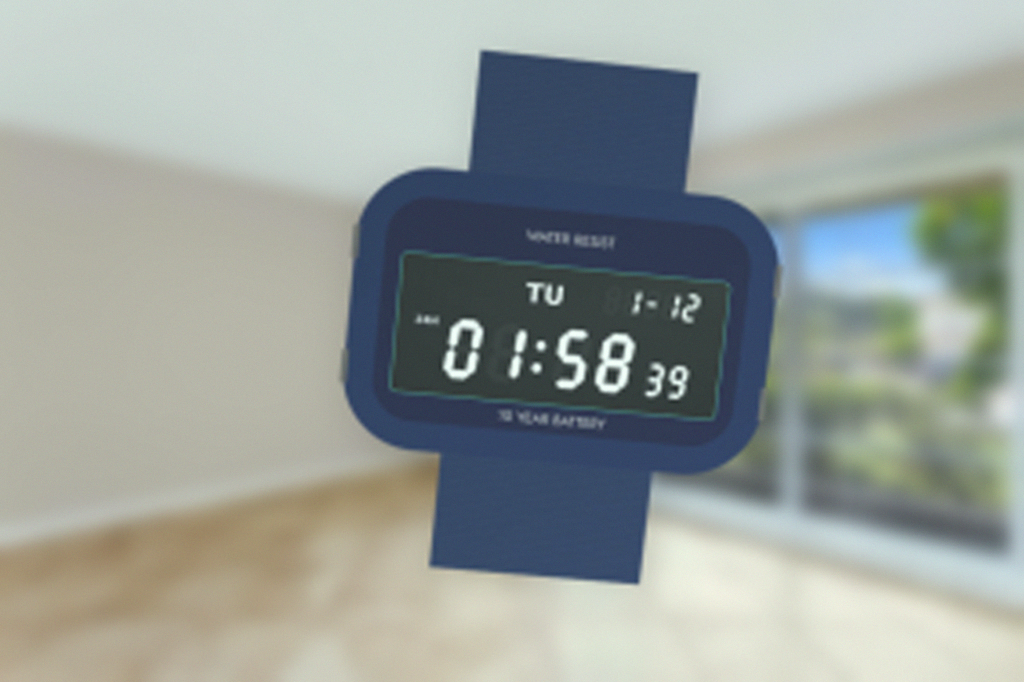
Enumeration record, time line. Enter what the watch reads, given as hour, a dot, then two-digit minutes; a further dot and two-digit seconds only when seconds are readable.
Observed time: 1.58.39
